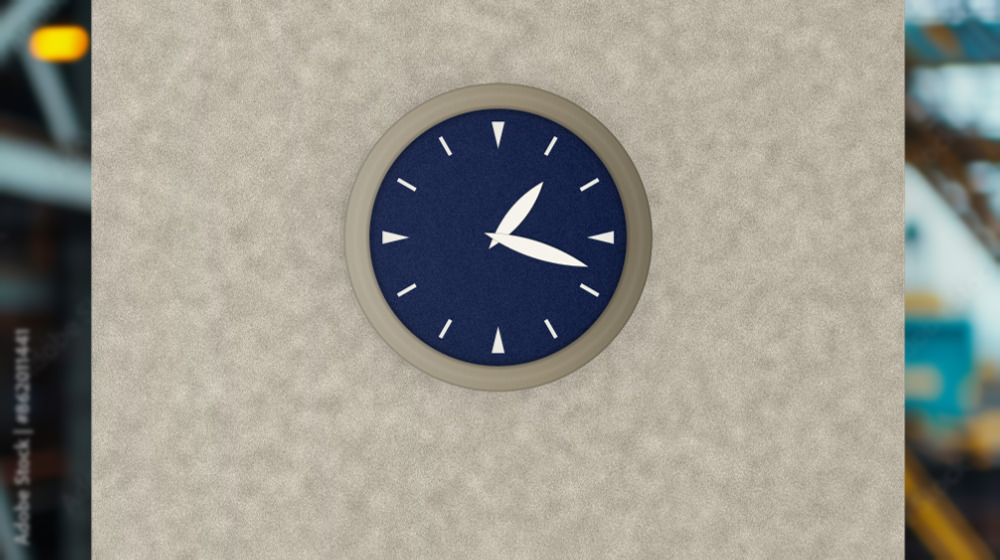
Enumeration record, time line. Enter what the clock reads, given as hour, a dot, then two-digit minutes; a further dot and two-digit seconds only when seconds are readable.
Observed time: 1.18
